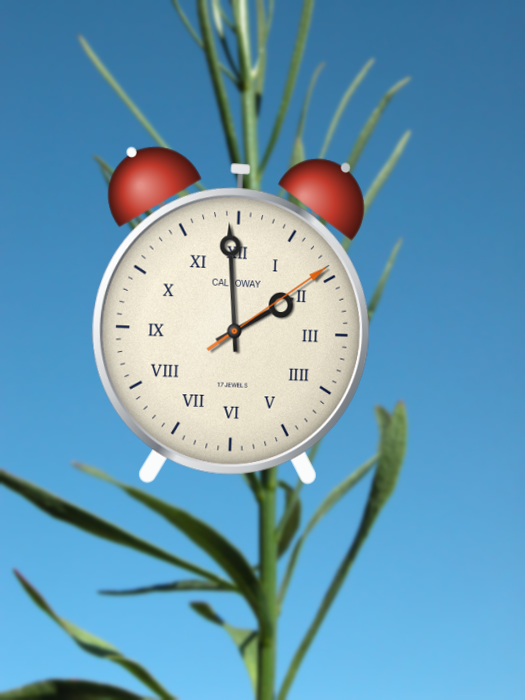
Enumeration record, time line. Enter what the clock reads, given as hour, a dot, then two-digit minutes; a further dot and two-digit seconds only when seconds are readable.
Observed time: 1.59.09
